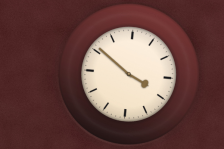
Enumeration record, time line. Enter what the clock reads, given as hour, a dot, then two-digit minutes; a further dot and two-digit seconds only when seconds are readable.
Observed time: 3.51
